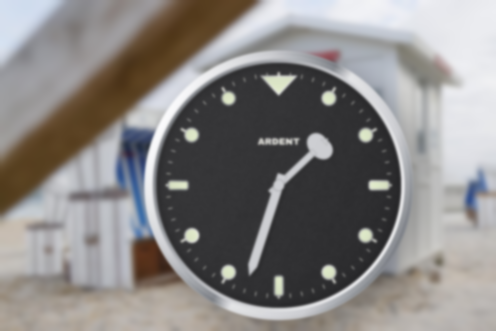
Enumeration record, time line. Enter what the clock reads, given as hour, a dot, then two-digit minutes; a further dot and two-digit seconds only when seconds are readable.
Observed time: 1.33
